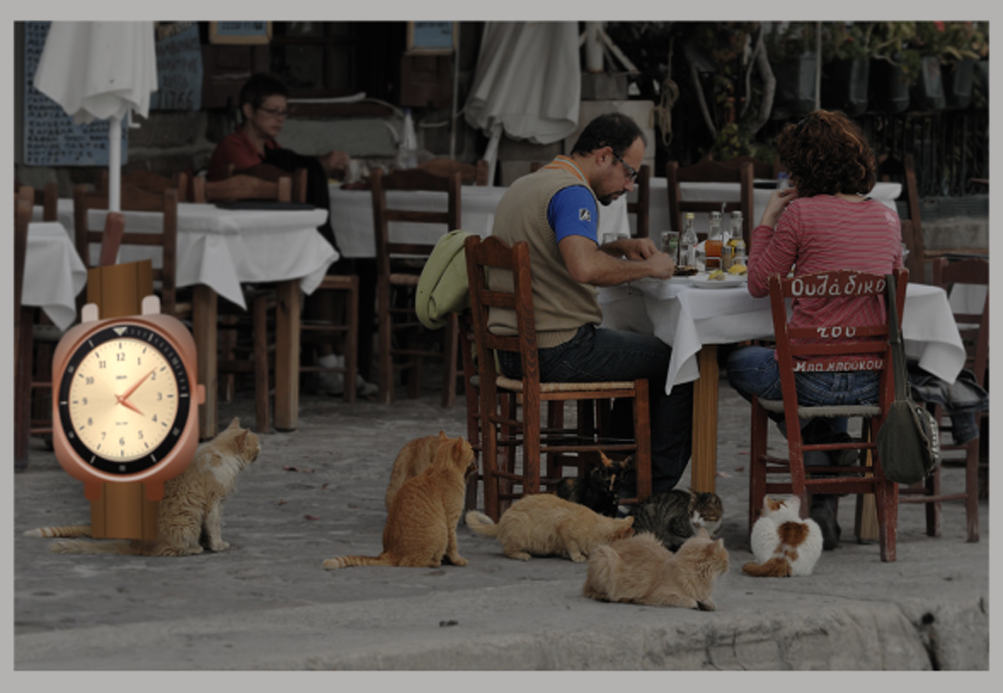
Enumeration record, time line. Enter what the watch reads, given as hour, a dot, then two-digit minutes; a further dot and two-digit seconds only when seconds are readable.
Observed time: 4.09
